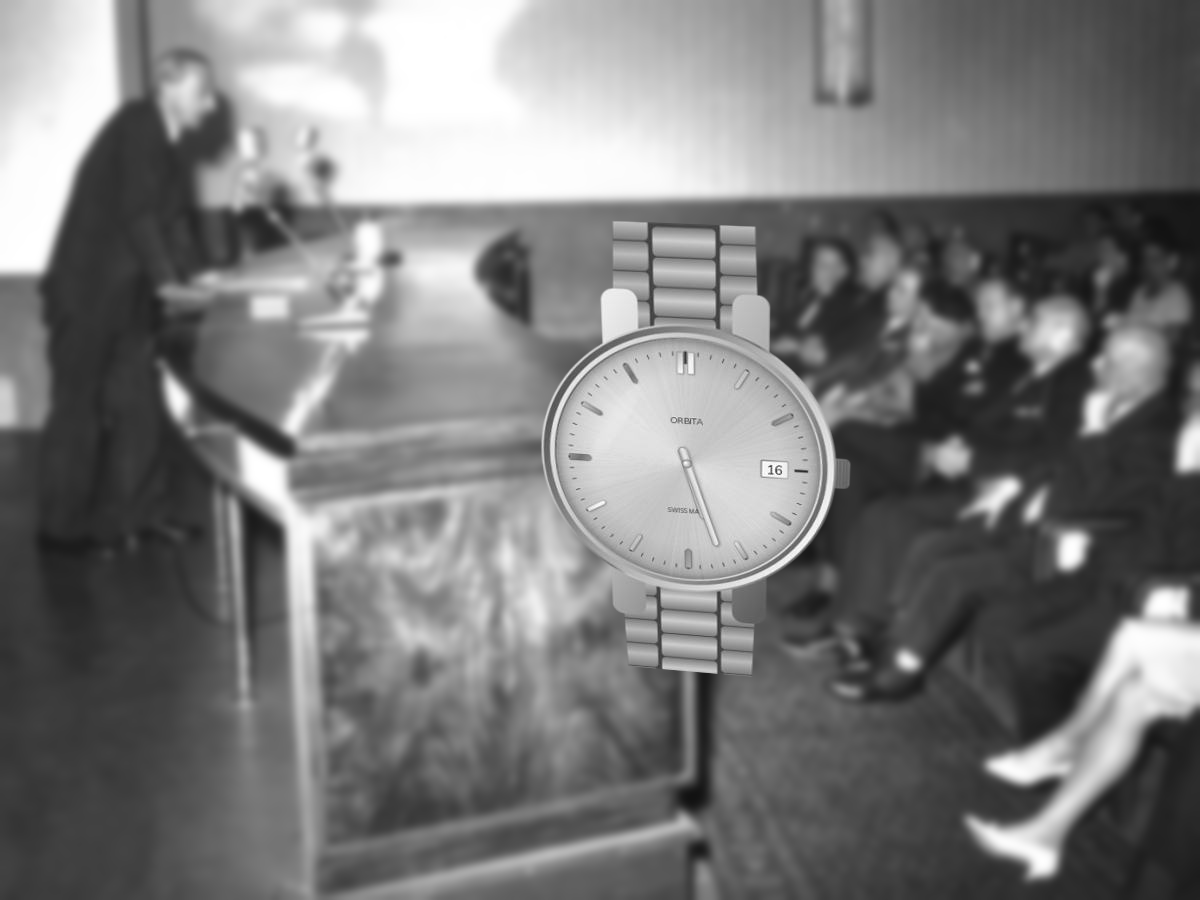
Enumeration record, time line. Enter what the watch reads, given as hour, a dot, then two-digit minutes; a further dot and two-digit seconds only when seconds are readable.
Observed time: 5.27
